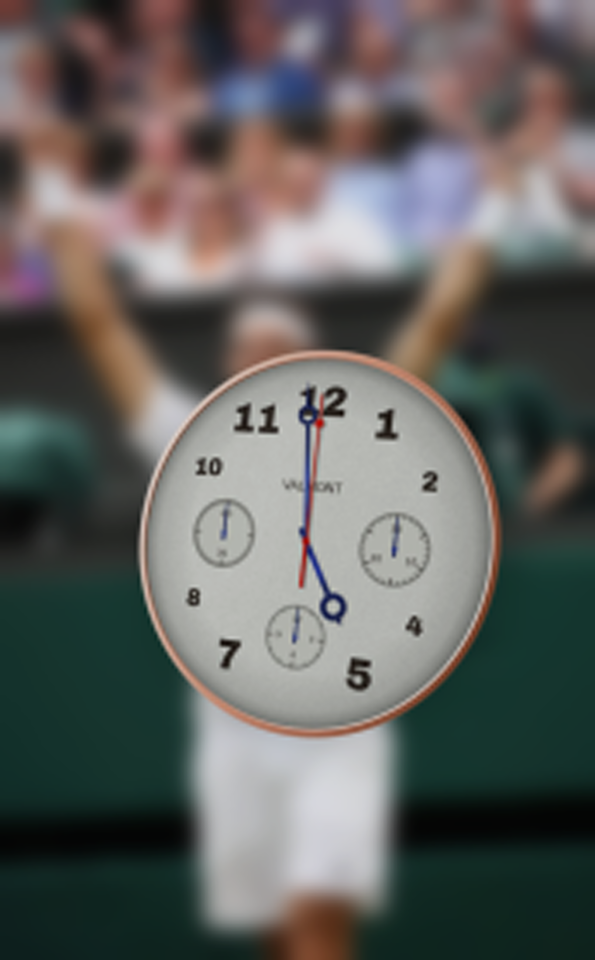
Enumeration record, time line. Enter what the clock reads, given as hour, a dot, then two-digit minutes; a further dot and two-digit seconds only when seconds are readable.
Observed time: 4.59
